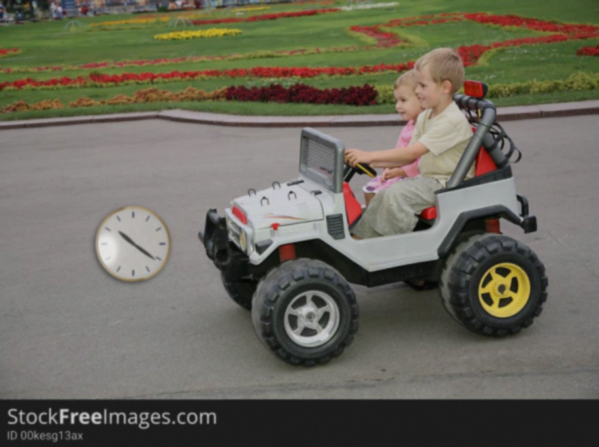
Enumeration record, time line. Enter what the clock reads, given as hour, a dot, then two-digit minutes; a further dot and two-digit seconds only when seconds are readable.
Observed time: 10.21
